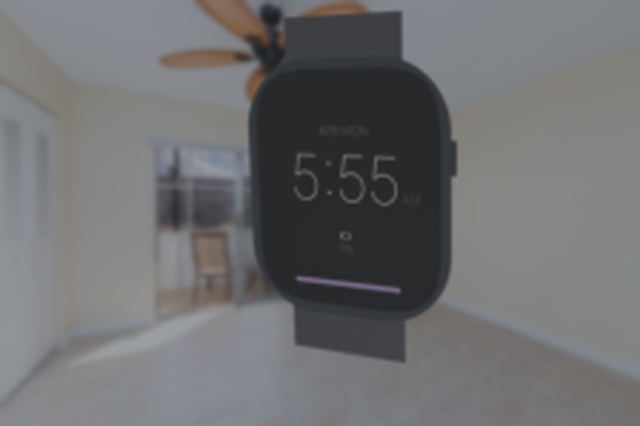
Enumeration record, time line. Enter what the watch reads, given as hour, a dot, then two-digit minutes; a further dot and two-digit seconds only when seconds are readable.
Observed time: 5.55
